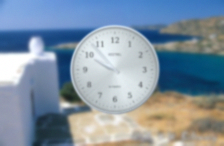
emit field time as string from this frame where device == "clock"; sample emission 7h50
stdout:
9h53
